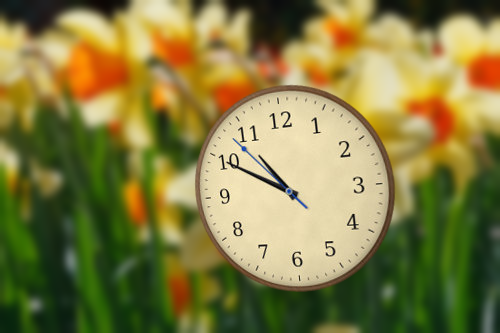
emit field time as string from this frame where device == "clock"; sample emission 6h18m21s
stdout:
10h49m53s
